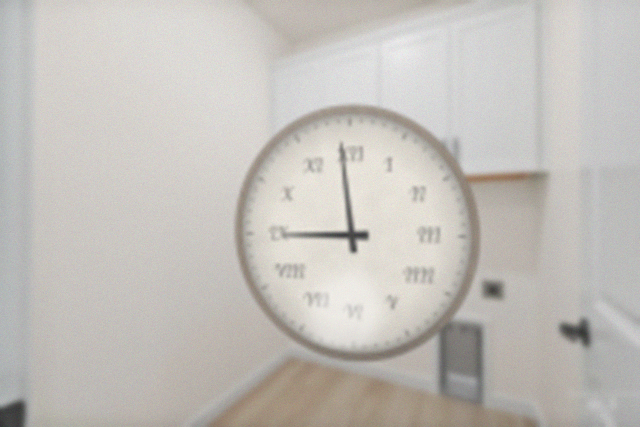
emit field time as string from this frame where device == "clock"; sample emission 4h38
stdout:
8h59
